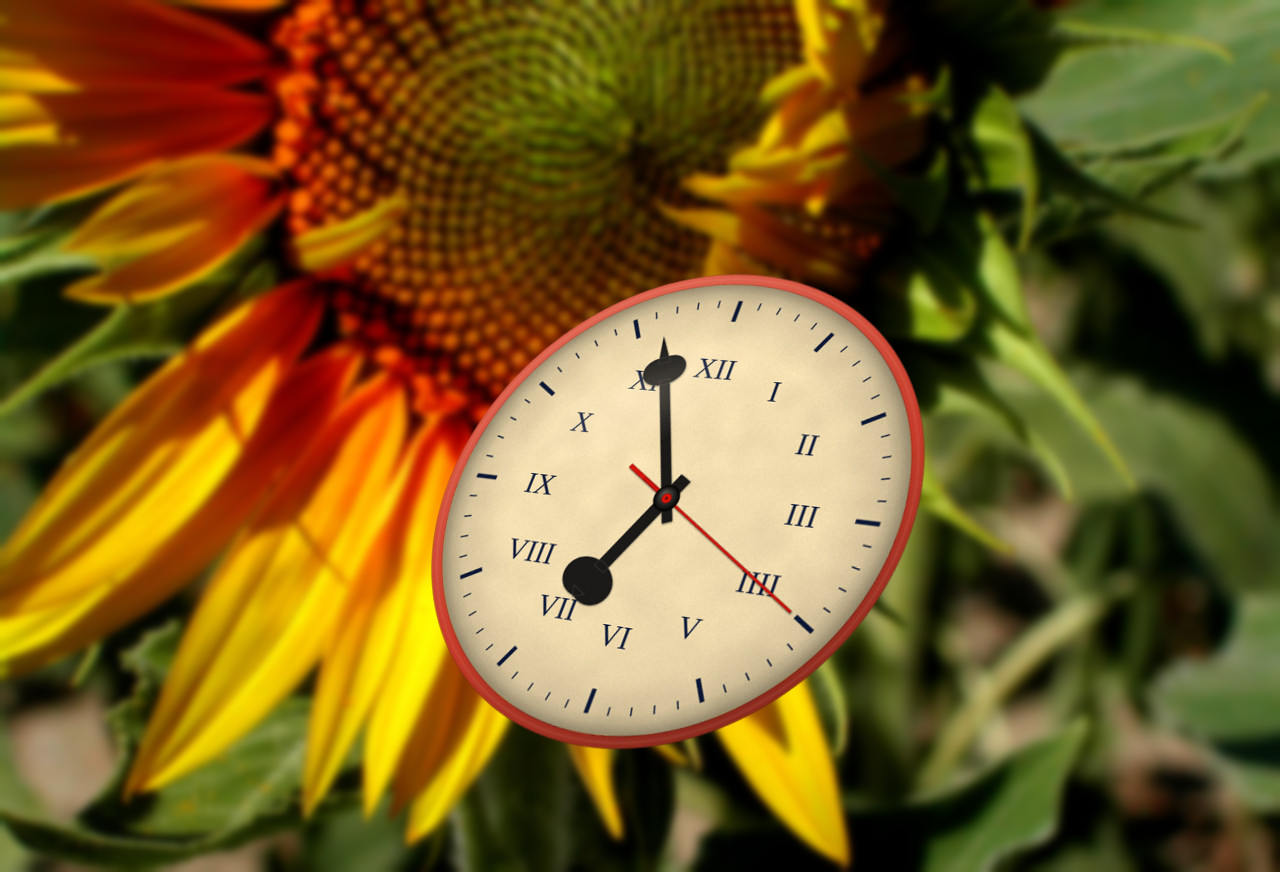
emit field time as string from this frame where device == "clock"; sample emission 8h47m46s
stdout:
6h56m20s
